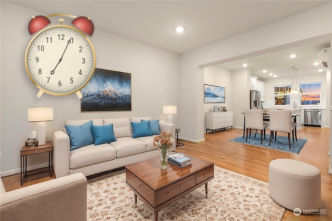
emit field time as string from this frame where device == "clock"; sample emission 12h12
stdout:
7h04
